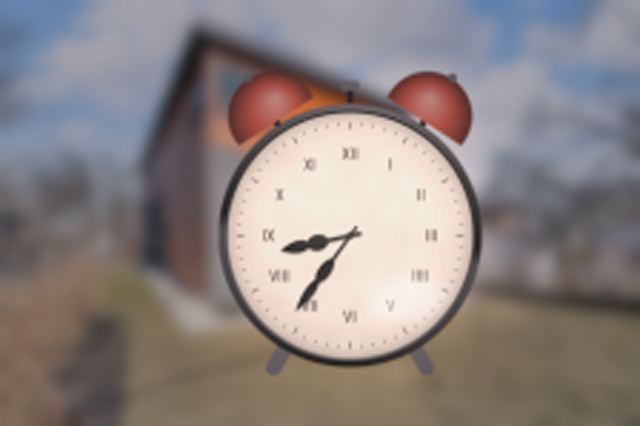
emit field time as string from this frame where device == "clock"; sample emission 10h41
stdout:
8h36
